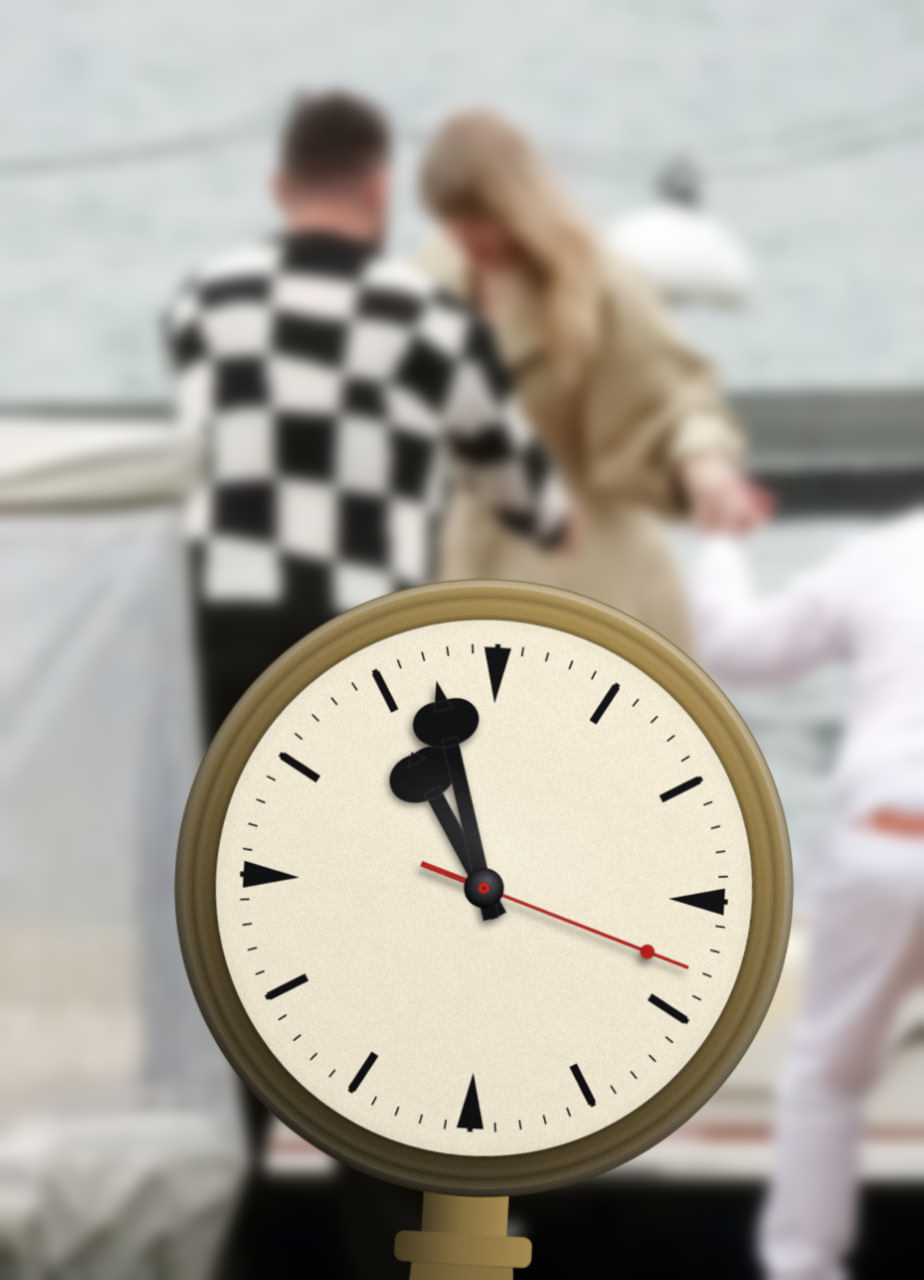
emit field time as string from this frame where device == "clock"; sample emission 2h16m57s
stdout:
10h57m18s
